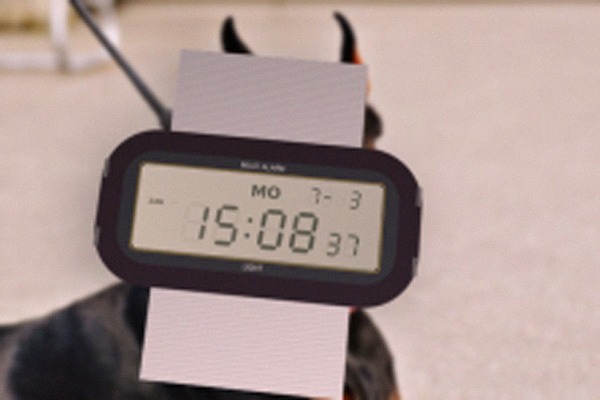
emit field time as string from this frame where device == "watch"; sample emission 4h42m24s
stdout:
15h08m37s
